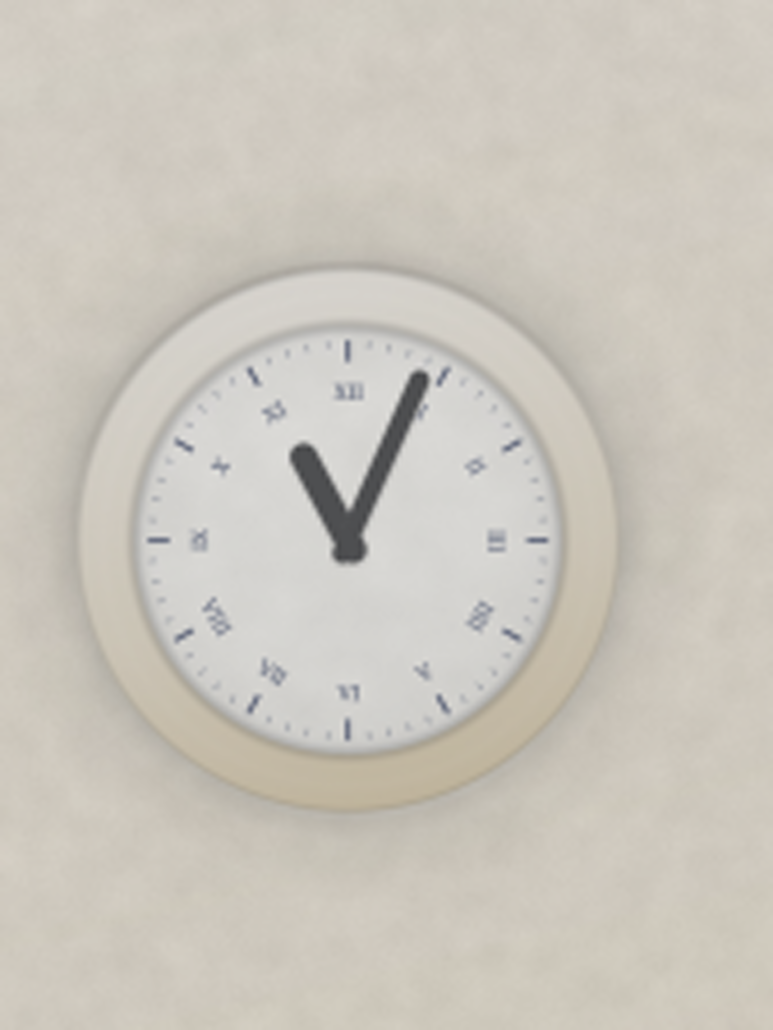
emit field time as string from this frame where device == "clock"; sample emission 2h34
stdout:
11h04
